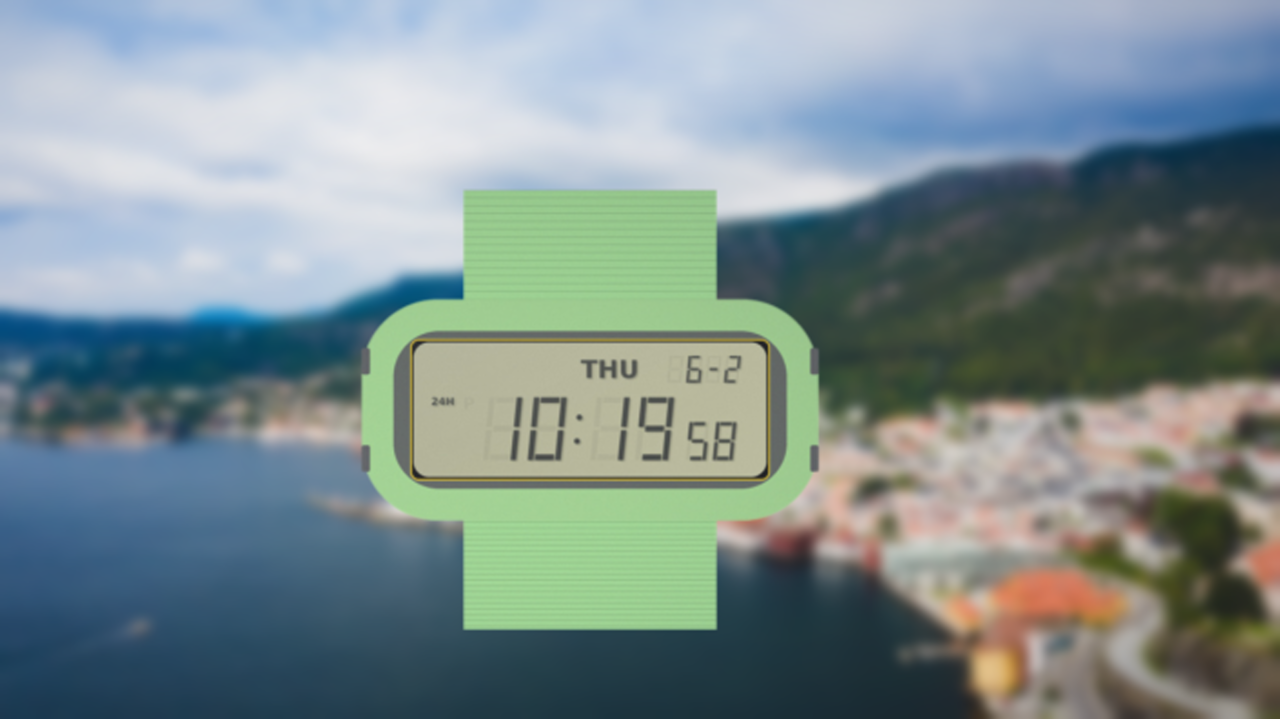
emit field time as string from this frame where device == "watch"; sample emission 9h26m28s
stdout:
10h19m58s
